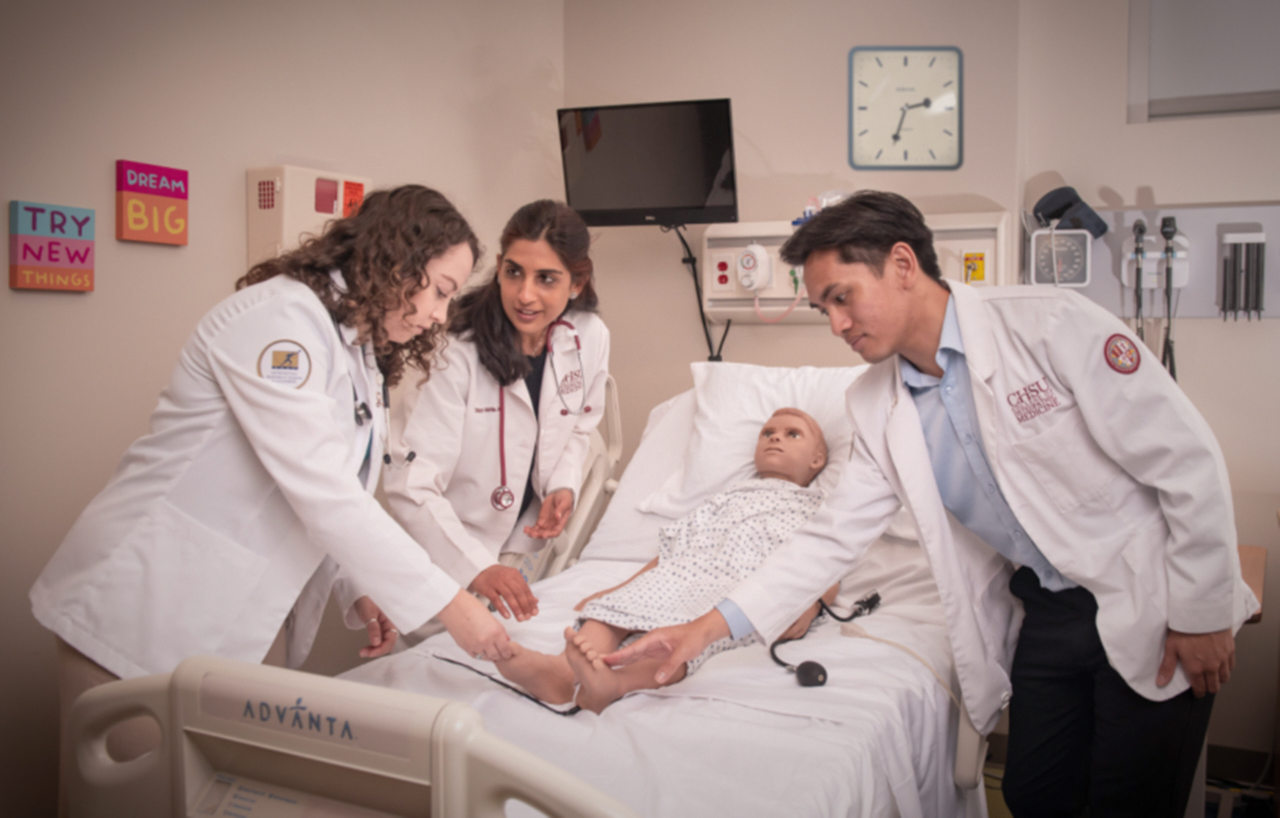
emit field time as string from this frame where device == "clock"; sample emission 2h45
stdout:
2h33
